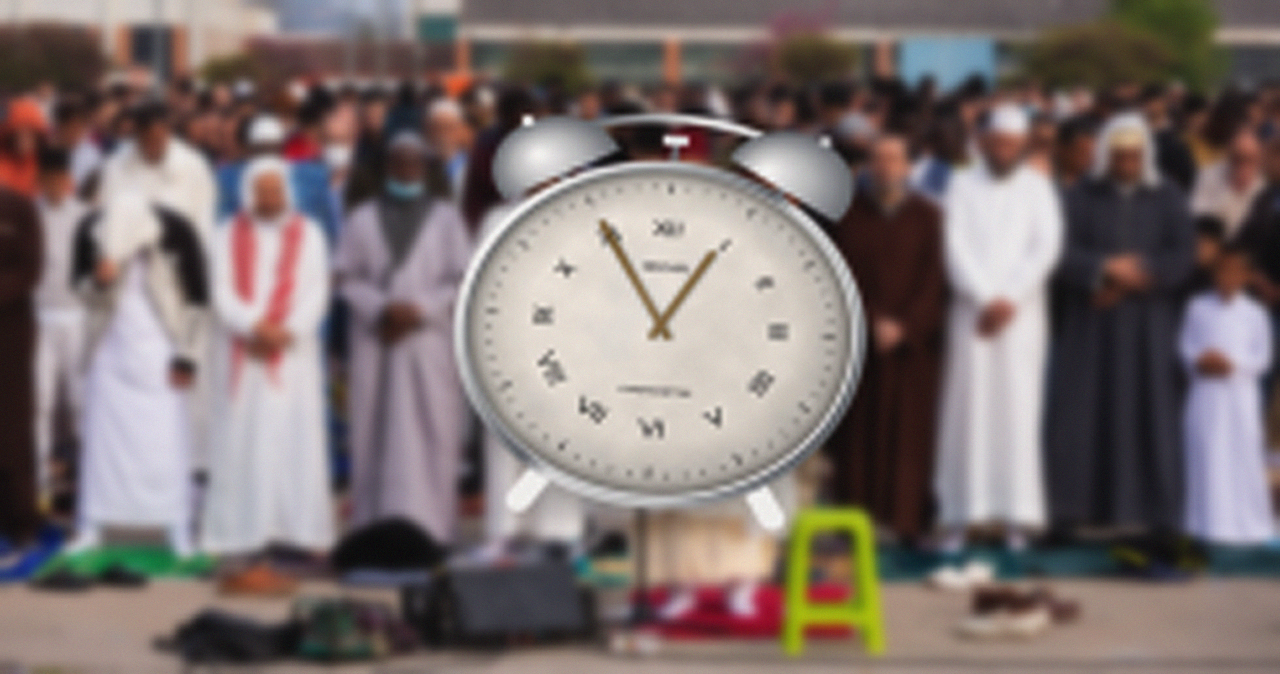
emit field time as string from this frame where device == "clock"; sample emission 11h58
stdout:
12h55
